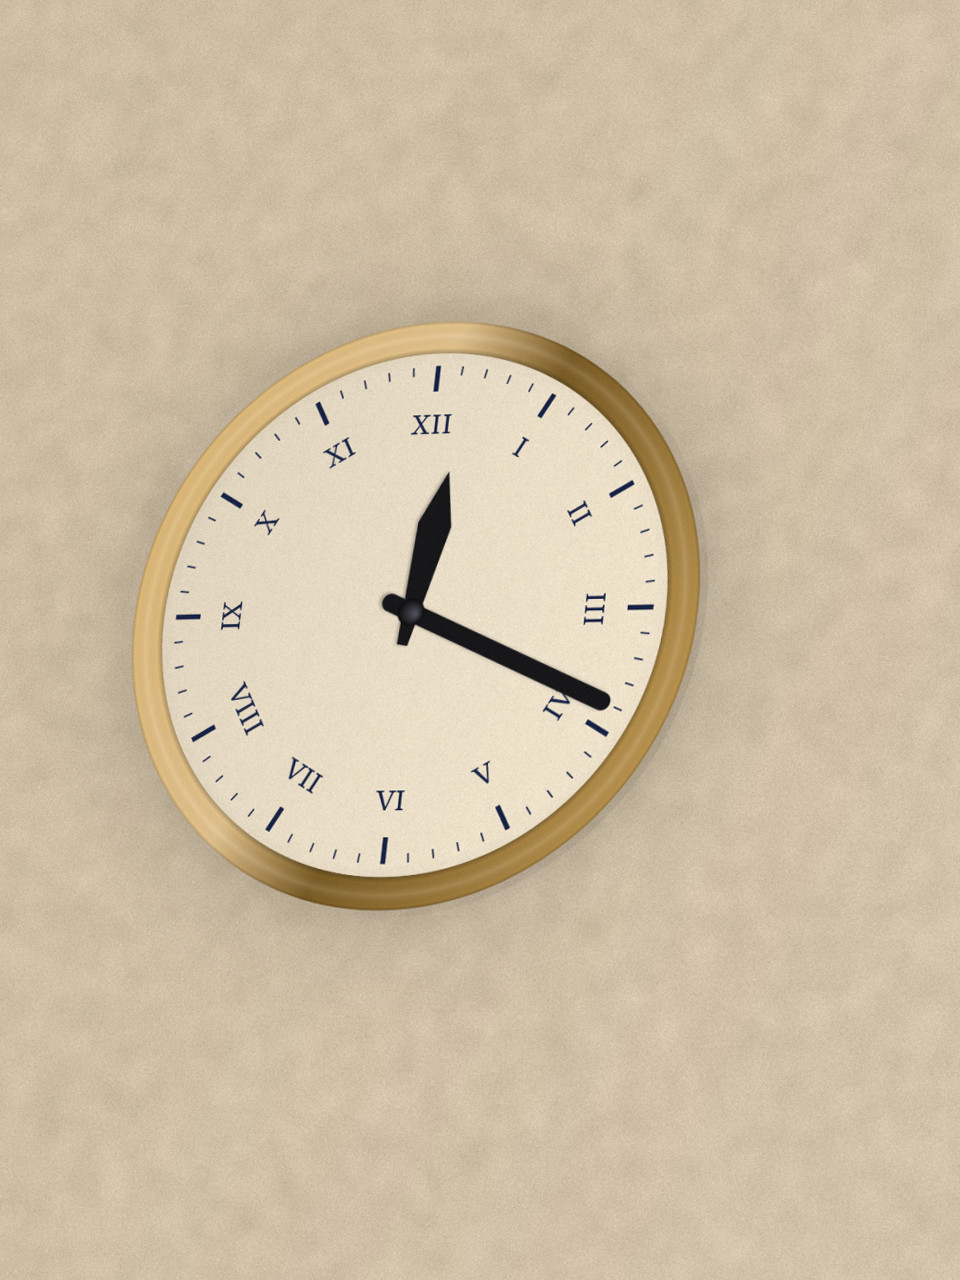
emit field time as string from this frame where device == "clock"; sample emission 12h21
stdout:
12h19
